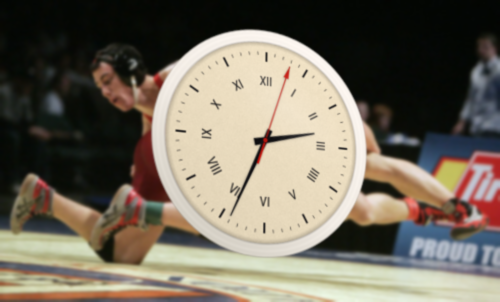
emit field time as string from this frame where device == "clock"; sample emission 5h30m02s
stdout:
2h34m03s
